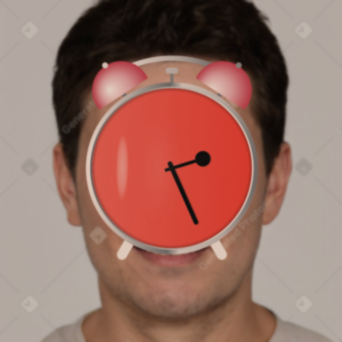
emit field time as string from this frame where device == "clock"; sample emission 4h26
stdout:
2h26
